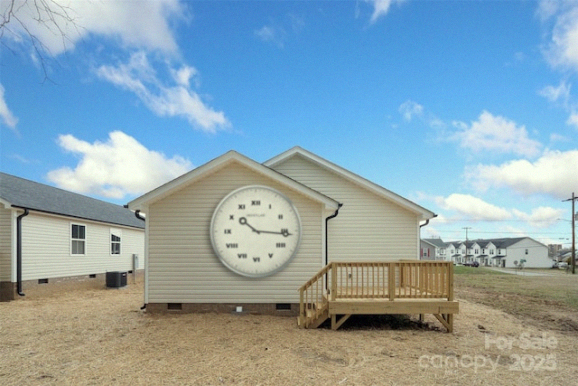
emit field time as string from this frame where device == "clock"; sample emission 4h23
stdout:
10h16
